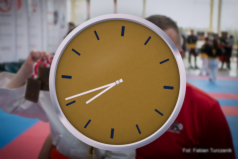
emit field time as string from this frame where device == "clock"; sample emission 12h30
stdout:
7h41
